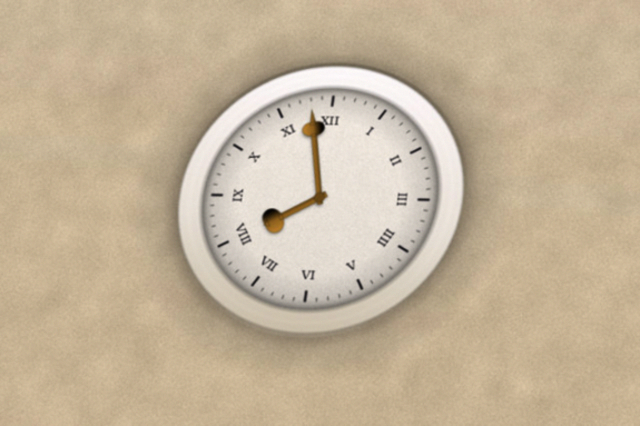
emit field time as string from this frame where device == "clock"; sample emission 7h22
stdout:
7h58
